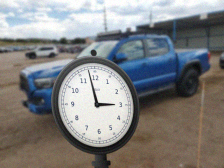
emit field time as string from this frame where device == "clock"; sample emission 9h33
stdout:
2h58
